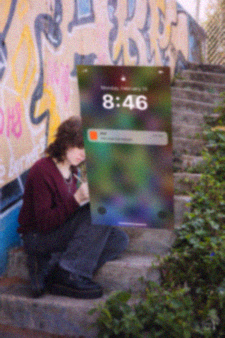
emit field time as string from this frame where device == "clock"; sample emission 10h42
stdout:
8h46
